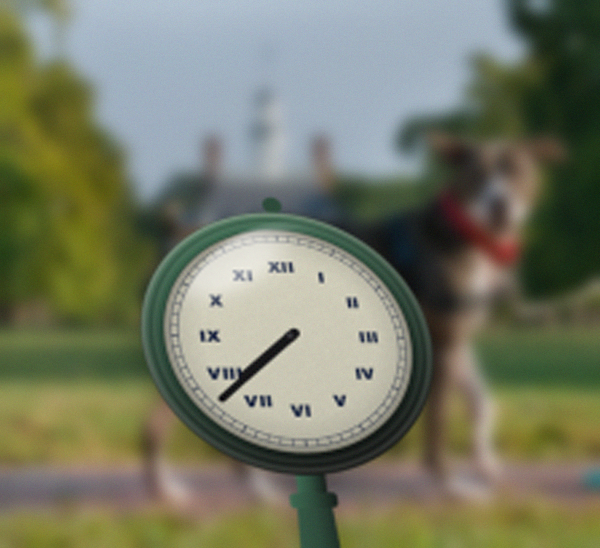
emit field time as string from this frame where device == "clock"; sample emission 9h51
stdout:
7h38
